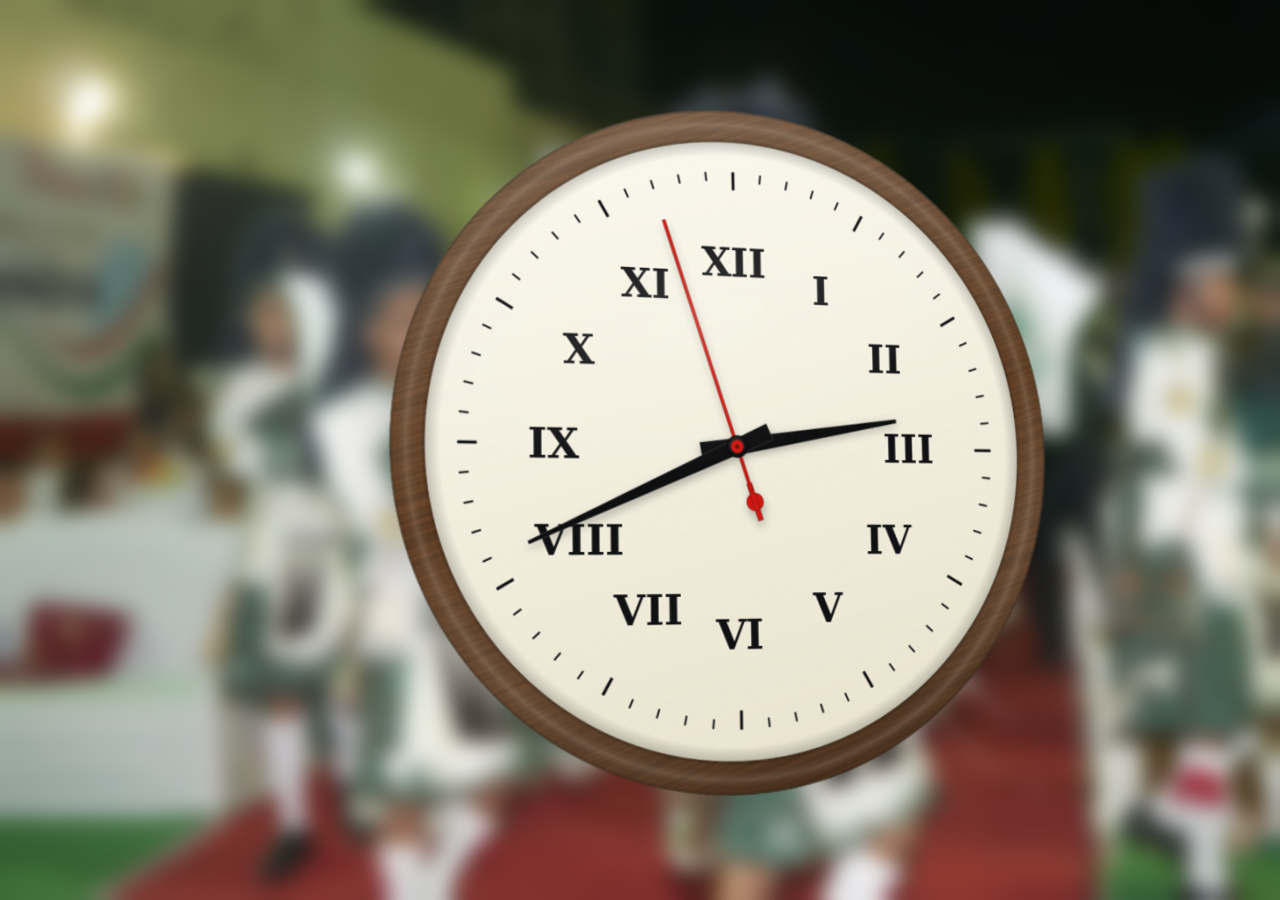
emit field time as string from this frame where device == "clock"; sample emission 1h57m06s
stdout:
2h40m57s
